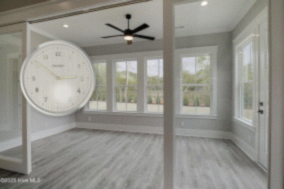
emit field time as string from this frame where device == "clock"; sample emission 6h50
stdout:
2h51
